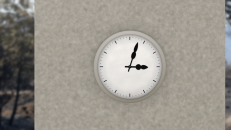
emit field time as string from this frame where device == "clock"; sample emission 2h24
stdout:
3h03
